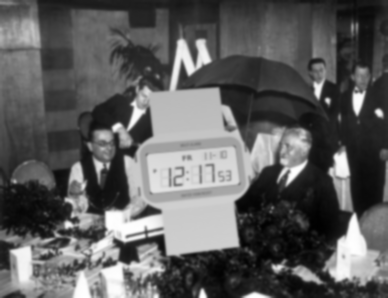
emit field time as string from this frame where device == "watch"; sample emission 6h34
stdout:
12h17
